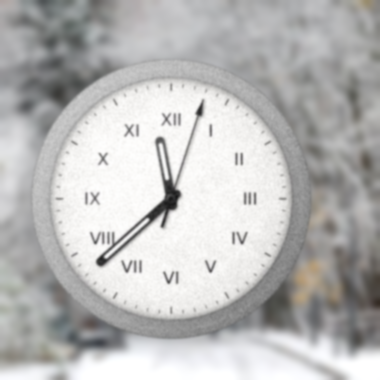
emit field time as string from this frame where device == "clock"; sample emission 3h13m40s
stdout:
11h38m03s
